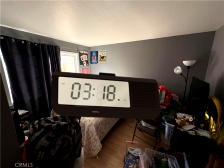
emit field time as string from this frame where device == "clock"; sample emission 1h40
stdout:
3h18
